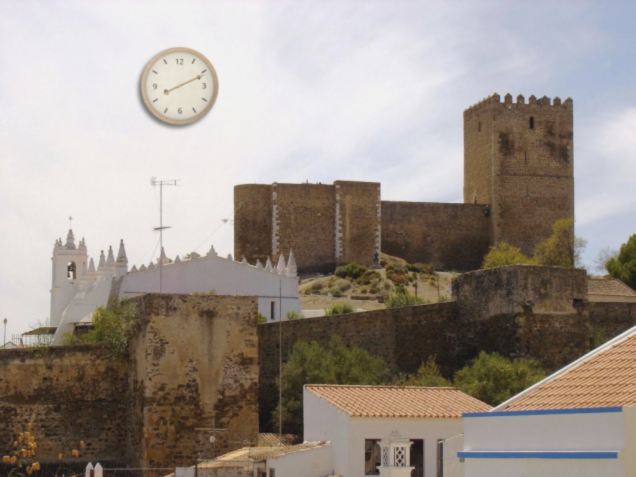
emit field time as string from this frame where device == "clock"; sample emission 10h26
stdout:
8h11
